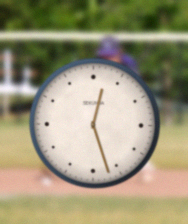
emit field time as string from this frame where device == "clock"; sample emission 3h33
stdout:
12h27
